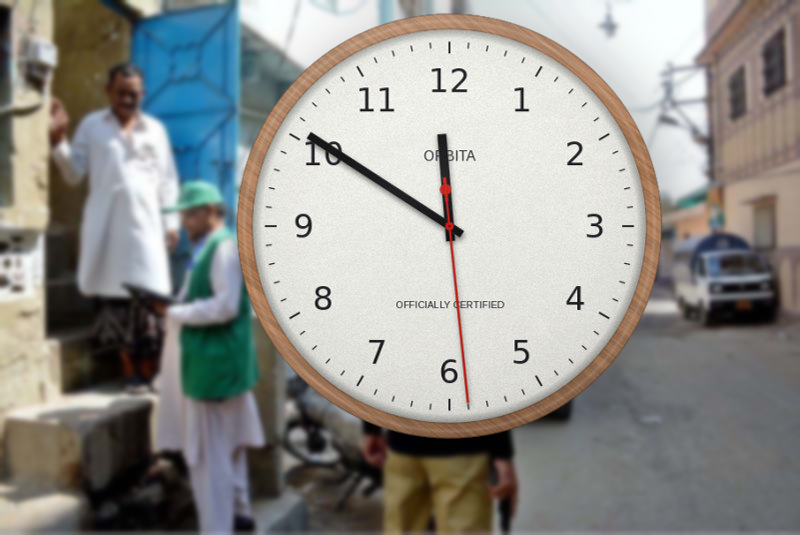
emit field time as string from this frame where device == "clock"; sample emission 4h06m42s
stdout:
11h50m29s
